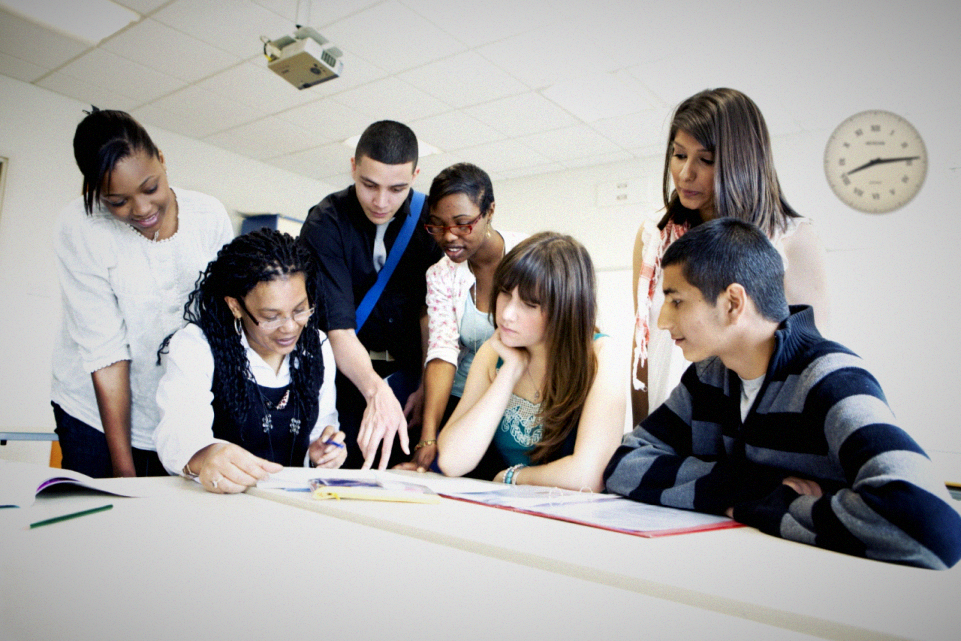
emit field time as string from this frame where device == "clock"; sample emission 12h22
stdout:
8h14
